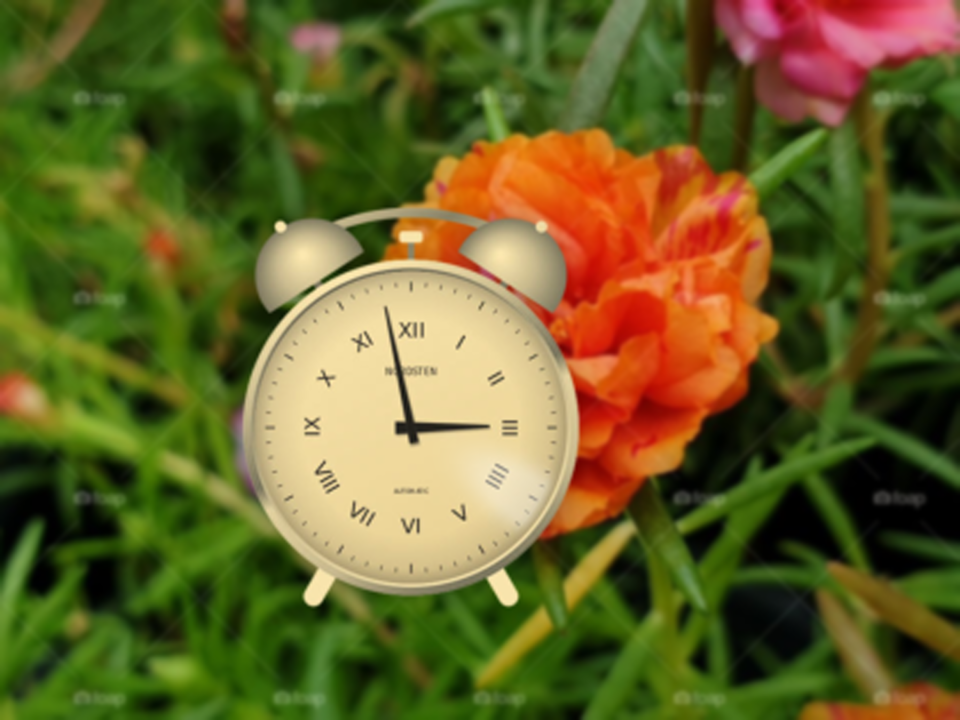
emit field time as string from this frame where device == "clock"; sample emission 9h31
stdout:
2h58
